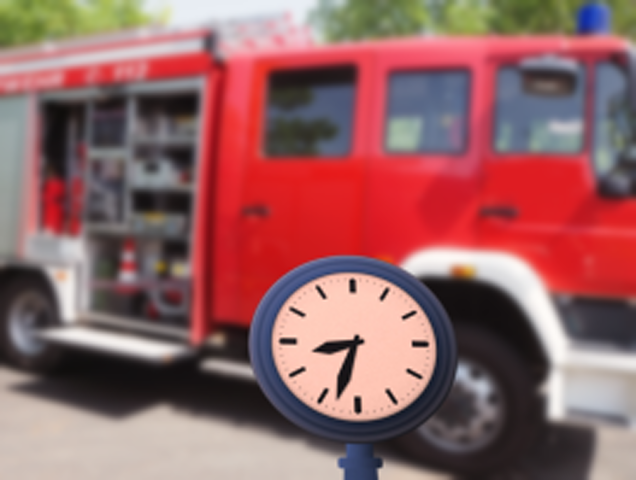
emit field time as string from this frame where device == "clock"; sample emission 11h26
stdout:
8h33
